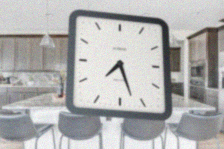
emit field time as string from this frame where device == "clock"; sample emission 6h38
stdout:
7h27
